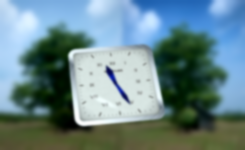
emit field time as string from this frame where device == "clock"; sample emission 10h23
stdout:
11h26
